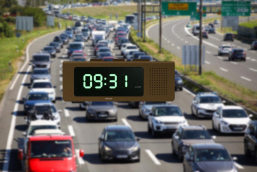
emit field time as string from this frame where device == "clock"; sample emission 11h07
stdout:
9h31
